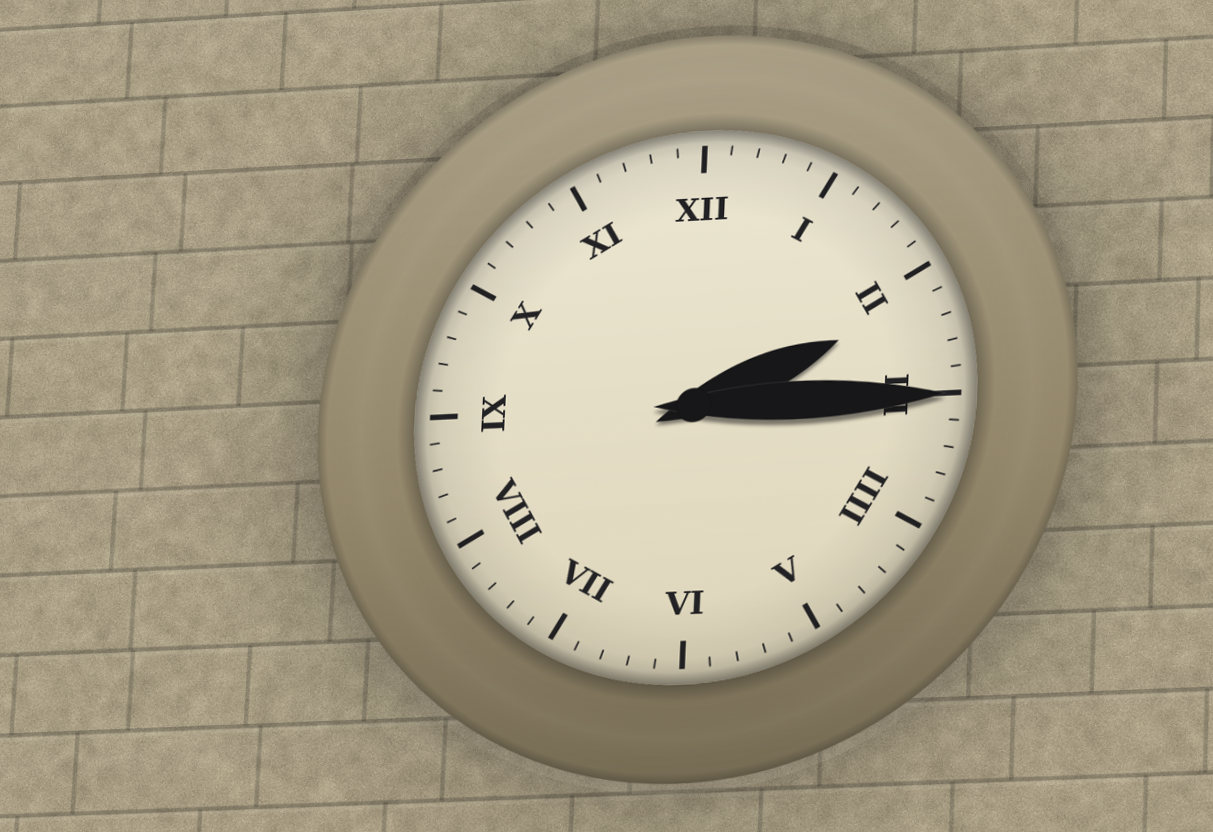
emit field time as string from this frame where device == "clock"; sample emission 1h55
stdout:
2h15
